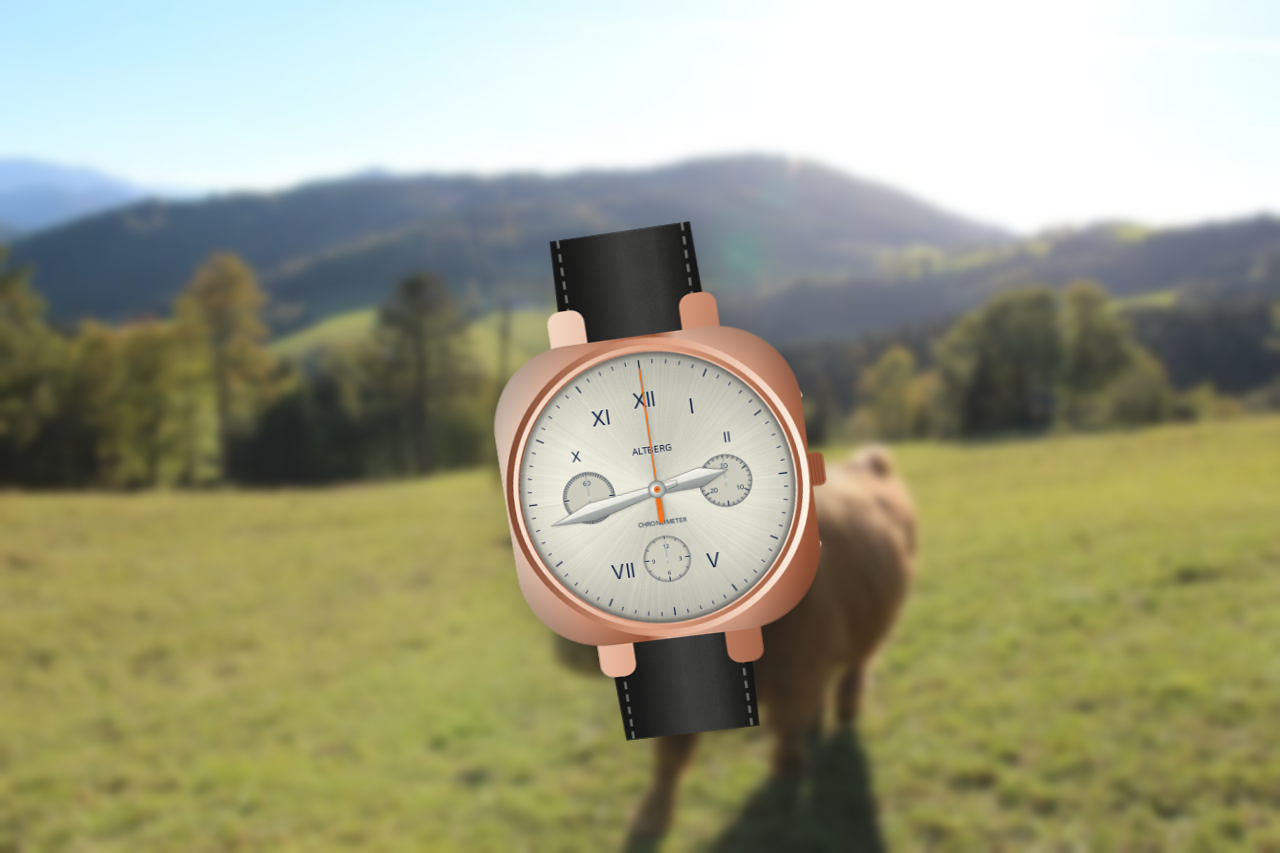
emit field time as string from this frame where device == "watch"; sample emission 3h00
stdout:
2h43
